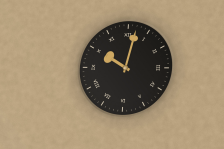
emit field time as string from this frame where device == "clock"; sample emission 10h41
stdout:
10h02
